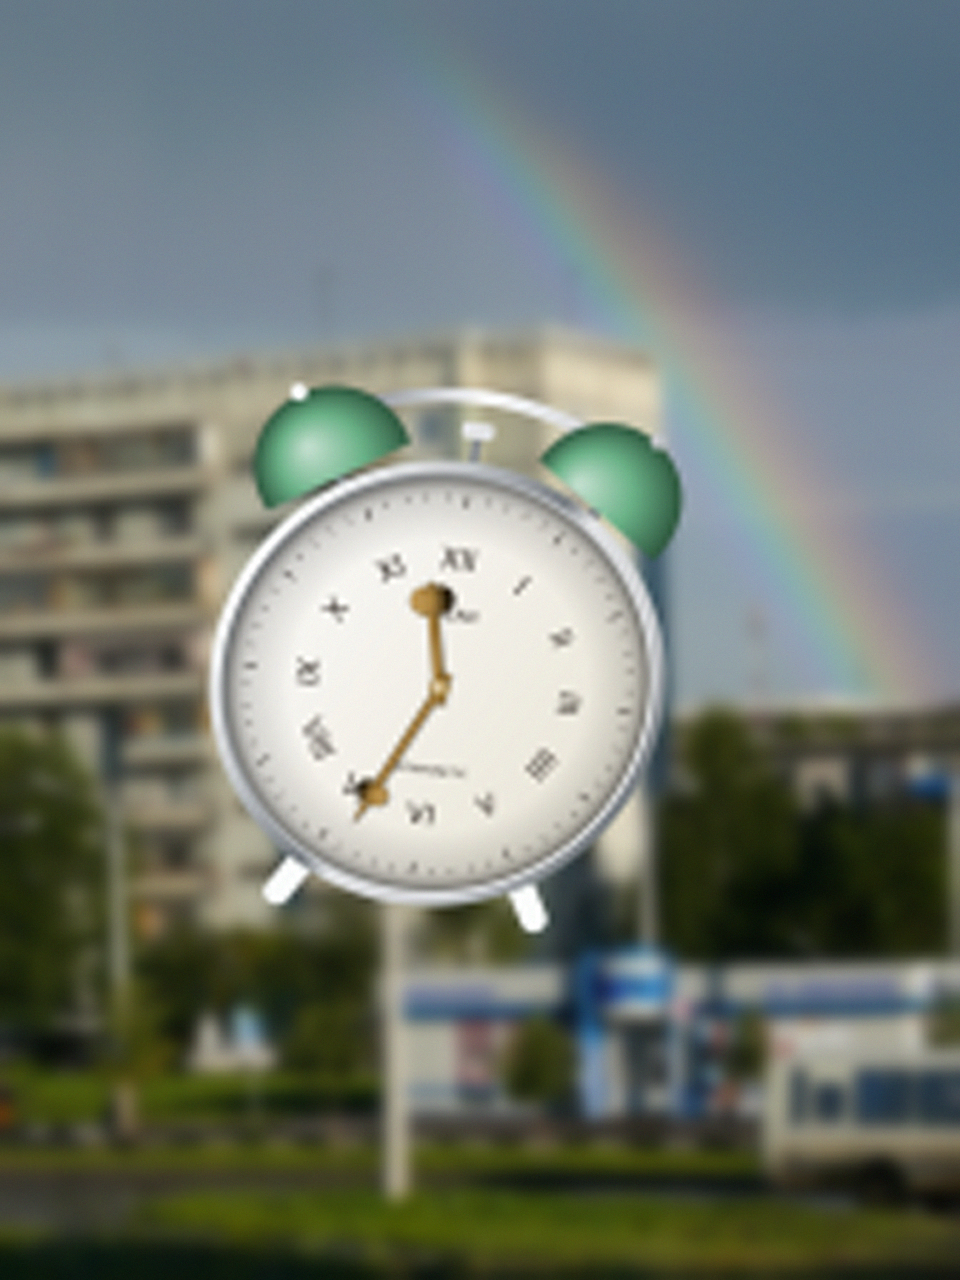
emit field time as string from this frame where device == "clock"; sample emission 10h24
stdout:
11h34
